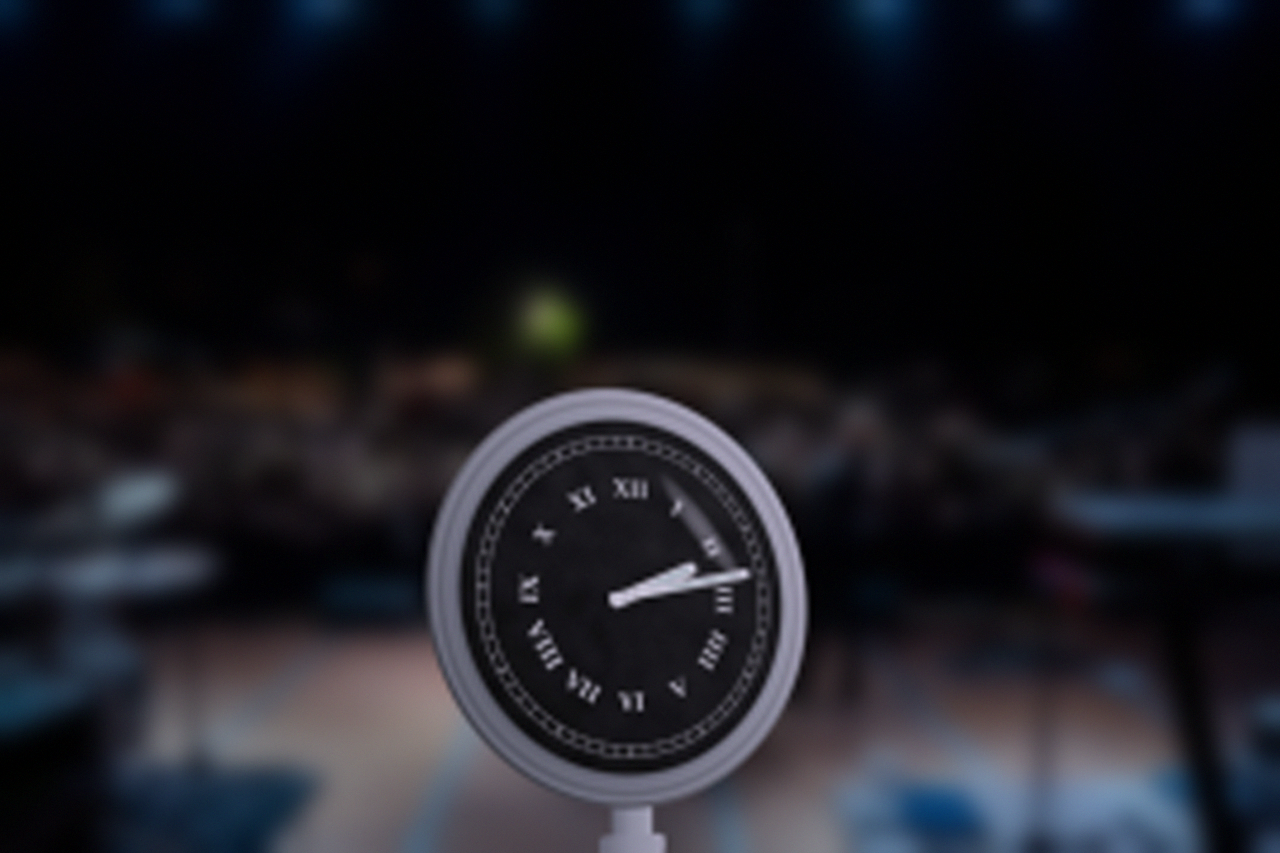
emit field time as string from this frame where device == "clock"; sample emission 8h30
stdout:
2h13
